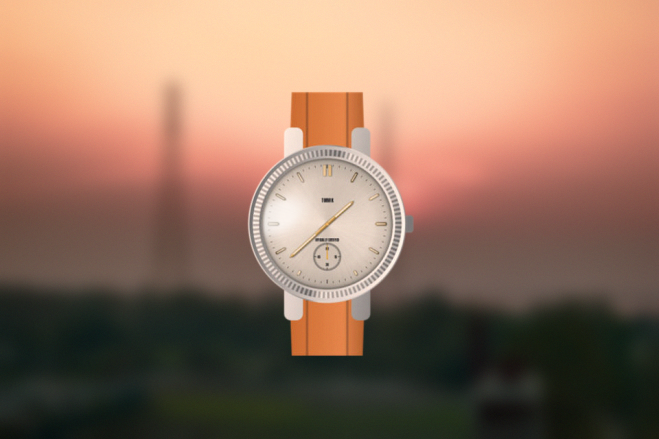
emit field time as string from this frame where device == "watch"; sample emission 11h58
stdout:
1h38
